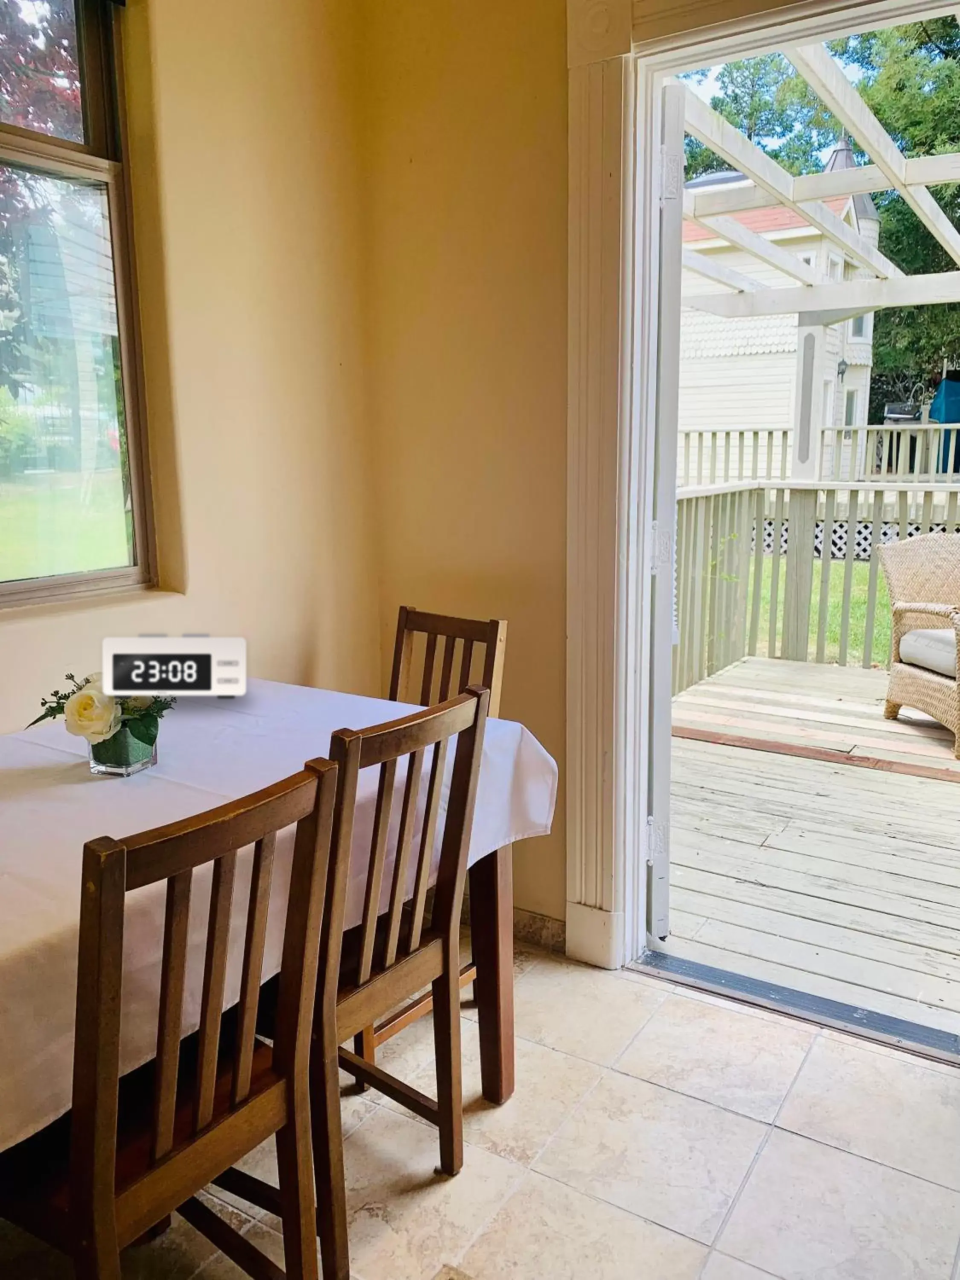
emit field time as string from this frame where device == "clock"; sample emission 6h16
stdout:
23h08
